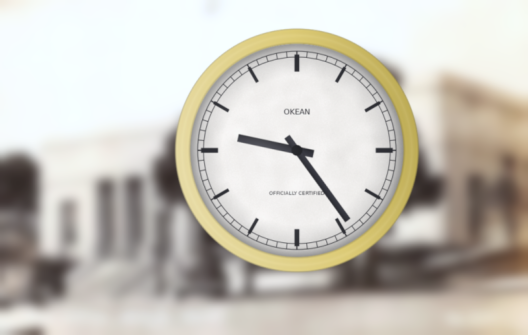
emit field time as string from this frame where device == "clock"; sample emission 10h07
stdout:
9h24
